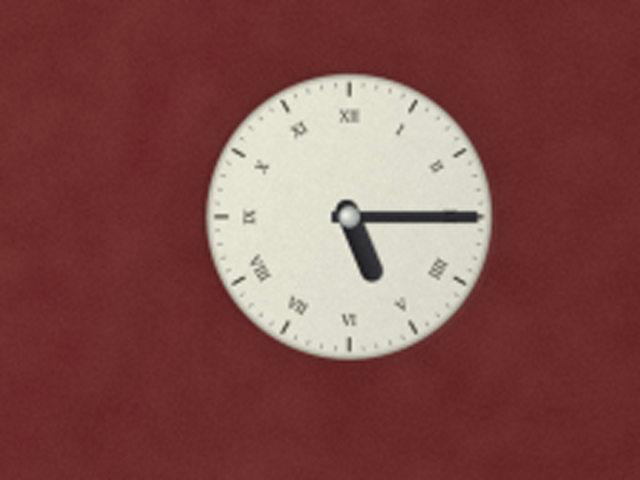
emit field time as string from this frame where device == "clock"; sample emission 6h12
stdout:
5h15
